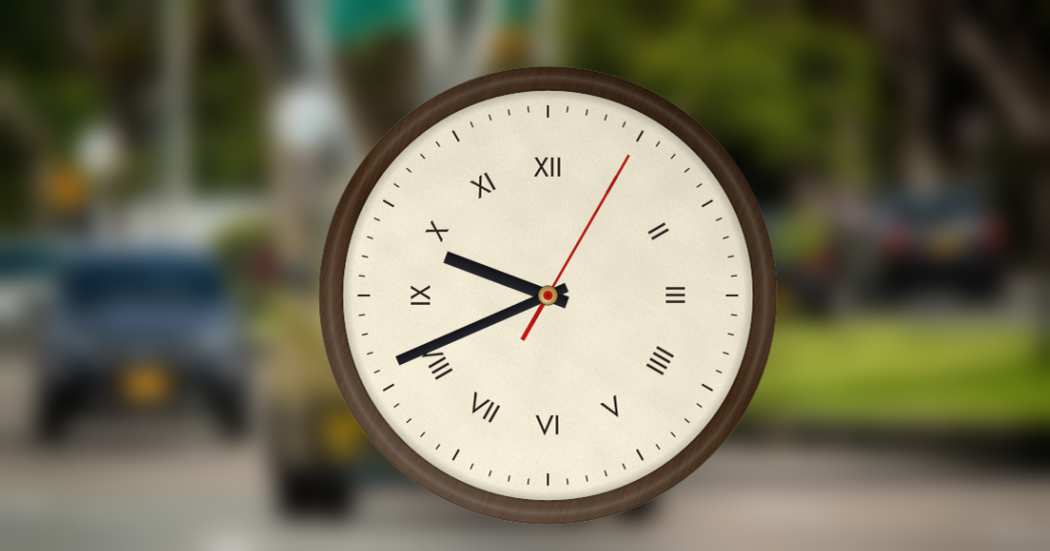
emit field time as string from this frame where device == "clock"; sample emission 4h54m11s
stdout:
9h41m05s
